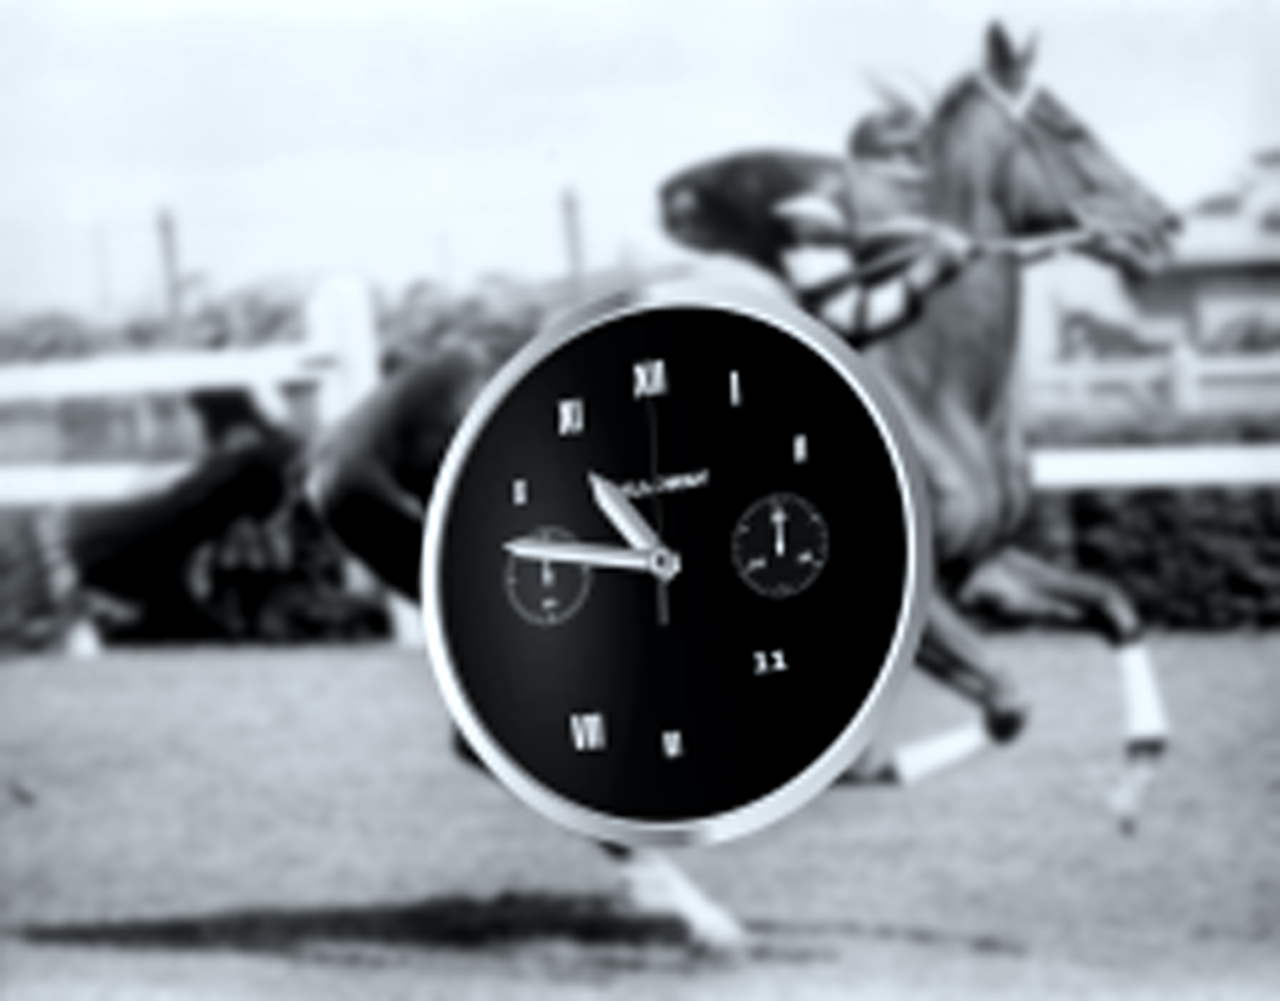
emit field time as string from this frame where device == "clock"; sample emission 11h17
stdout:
10h47
